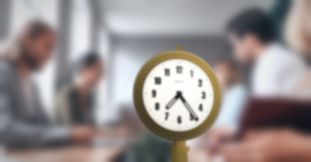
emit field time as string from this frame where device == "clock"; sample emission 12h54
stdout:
7h24
